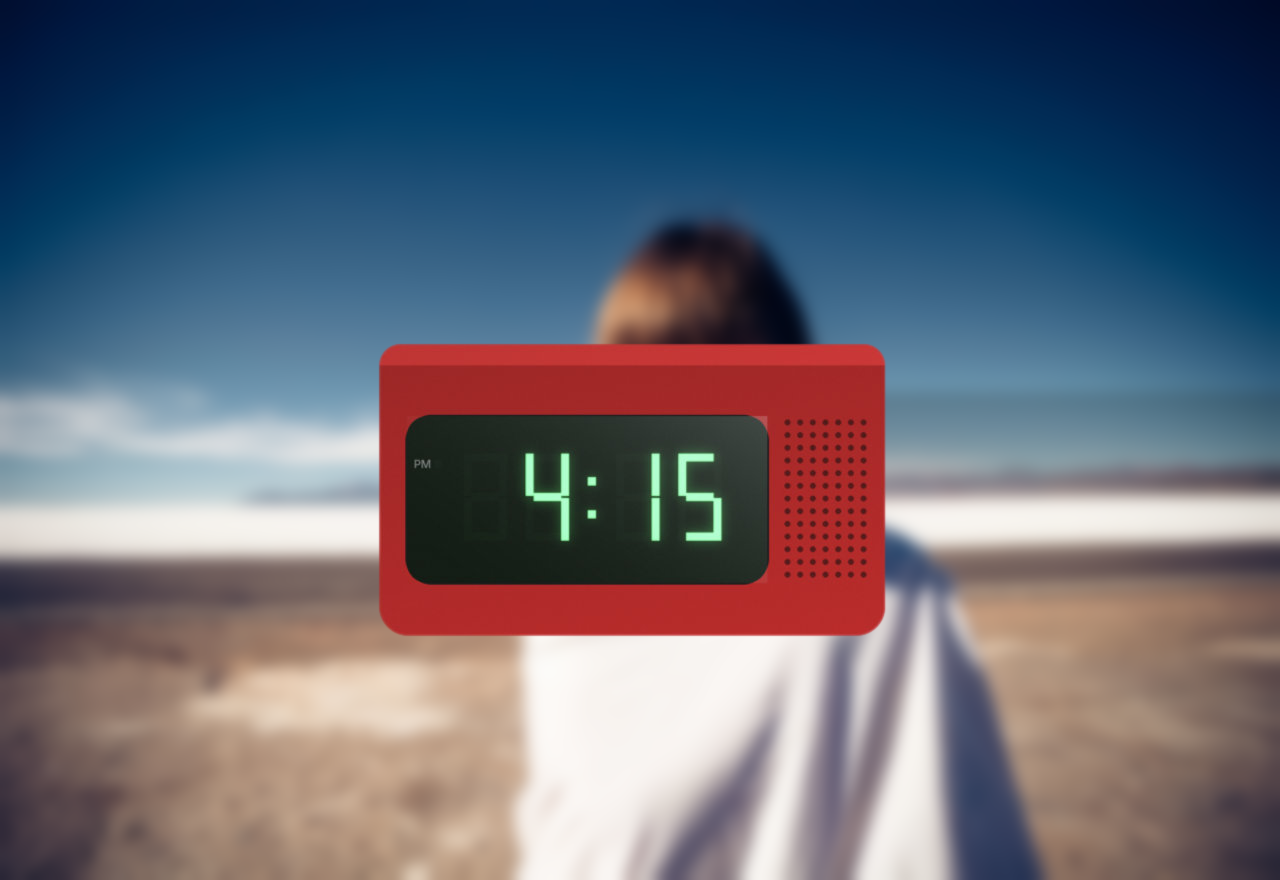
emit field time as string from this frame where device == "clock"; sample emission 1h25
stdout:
4h15
